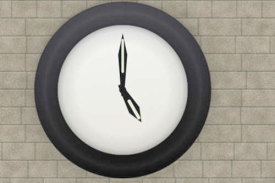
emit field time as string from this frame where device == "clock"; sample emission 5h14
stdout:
5h00
